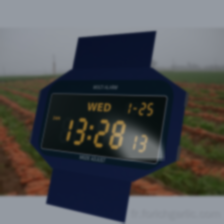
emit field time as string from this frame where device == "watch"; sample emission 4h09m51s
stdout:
13h28m13s
